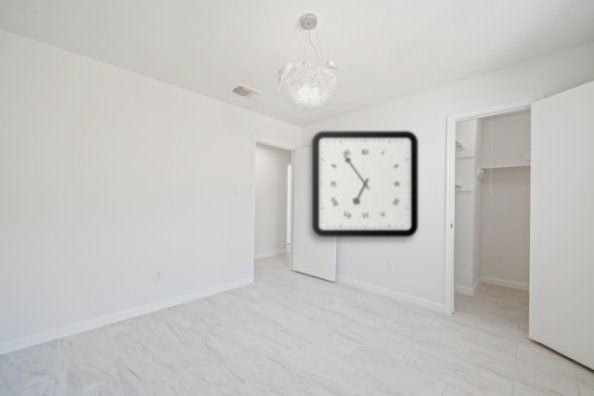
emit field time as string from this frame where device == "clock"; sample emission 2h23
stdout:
6h54
